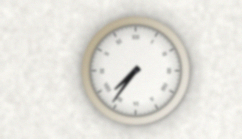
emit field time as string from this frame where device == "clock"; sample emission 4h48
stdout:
7h36
